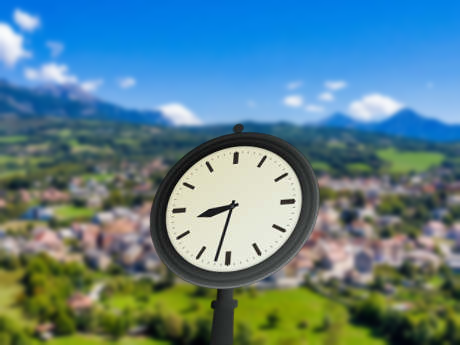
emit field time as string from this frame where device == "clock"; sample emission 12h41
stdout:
8h32
